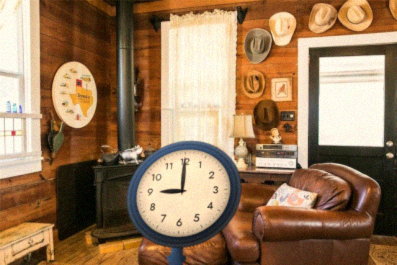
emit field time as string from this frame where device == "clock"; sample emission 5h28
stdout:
9h00
